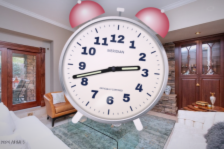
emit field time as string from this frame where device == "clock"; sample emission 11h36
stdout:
2h42
